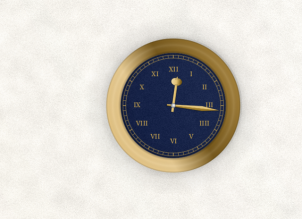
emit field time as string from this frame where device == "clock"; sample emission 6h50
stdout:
12h16
